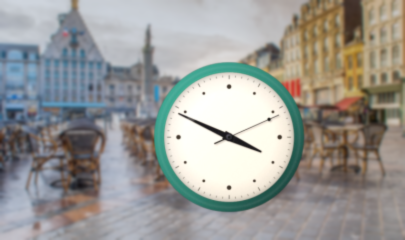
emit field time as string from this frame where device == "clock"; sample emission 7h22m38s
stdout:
3h49m11s
